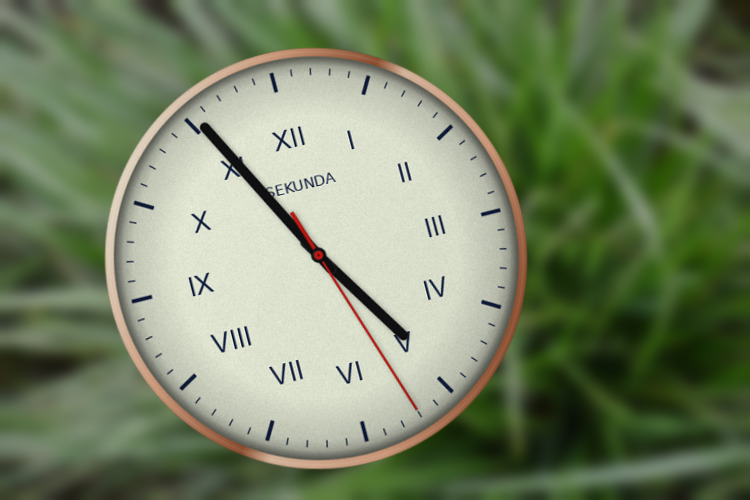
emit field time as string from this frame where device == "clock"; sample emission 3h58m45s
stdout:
4h55m27s
